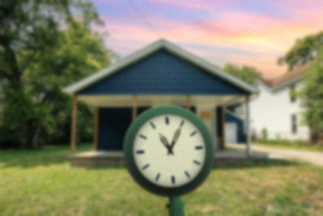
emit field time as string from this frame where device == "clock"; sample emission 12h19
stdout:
11h05
